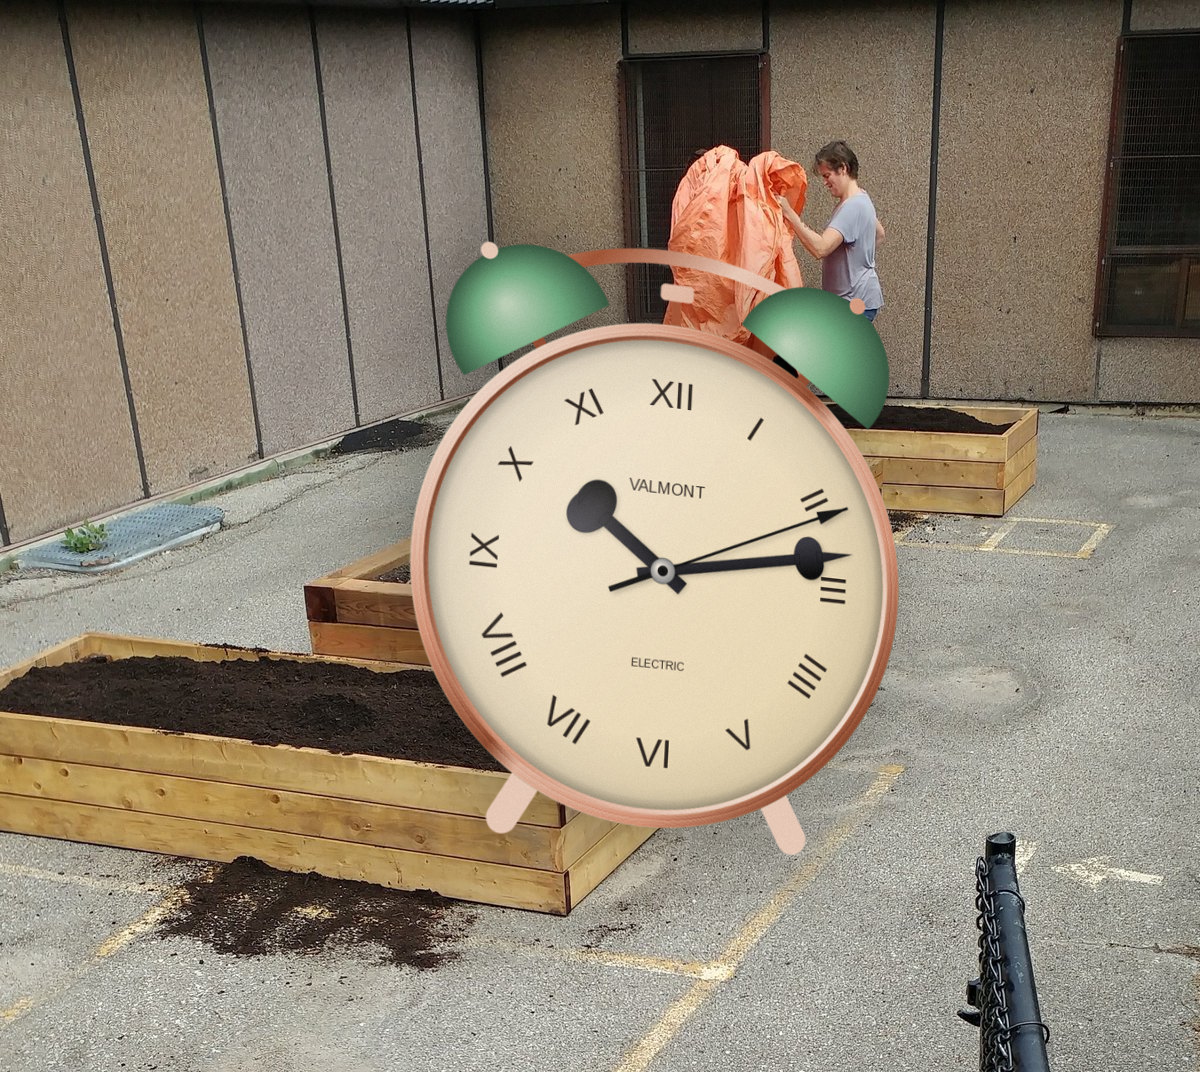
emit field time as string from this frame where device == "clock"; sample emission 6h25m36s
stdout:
10h13m11s
